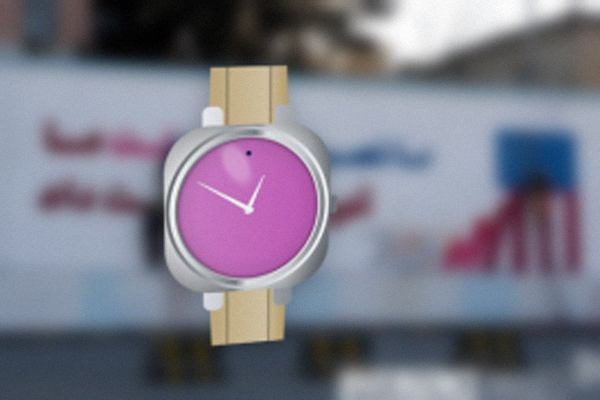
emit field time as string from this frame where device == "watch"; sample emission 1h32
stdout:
12h50
